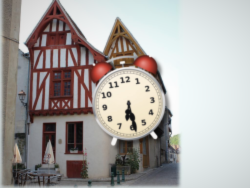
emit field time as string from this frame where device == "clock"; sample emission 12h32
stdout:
6h29
